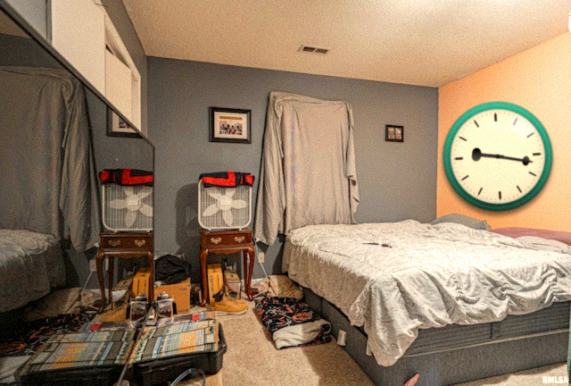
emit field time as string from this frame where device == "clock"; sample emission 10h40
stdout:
9h17
